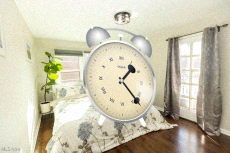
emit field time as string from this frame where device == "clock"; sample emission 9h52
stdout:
1h23
